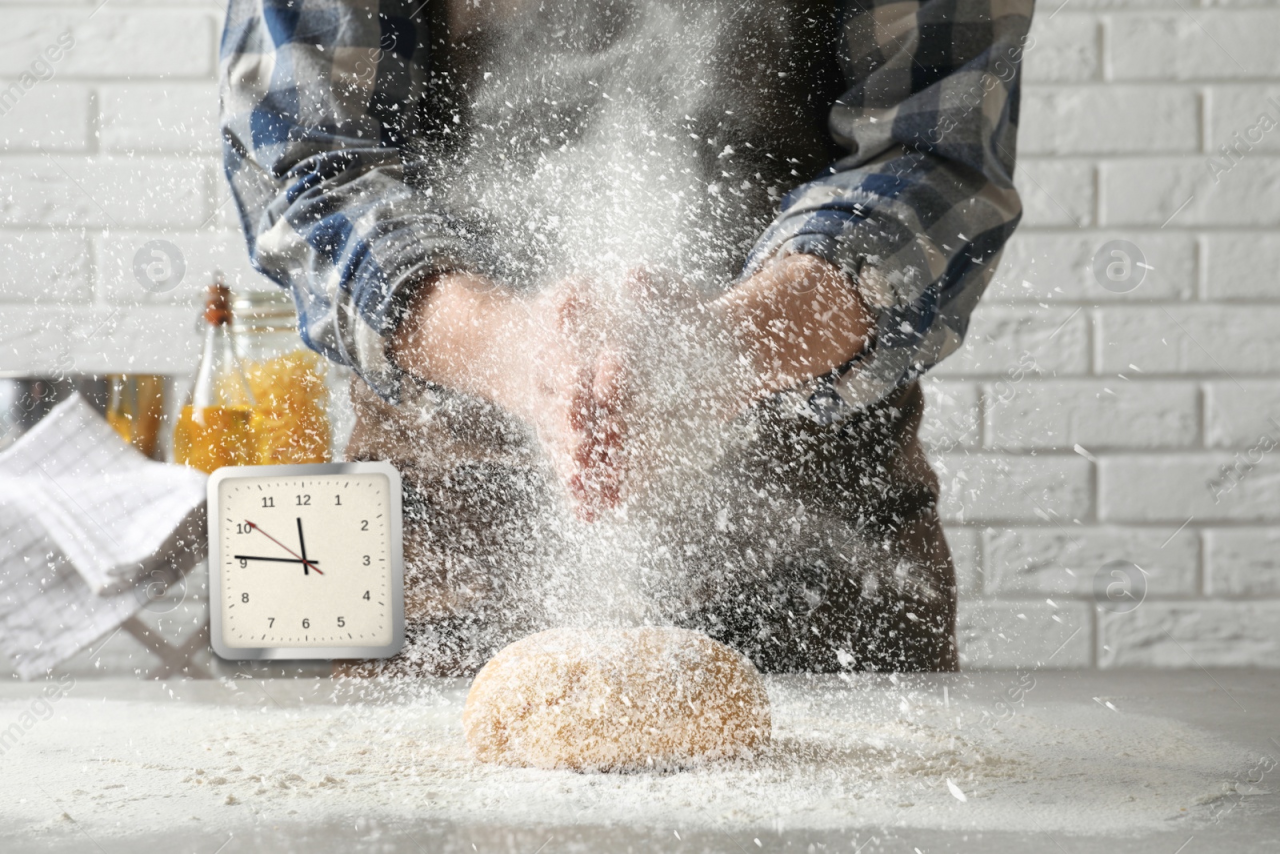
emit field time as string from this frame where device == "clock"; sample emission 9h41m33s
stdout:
11h45m51s
